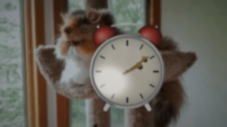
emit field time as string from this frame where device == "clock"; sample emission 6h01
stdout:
2h09
